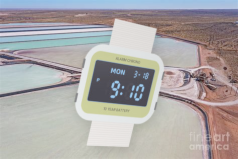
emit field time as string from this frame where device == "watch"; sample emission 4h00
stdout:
9h10
